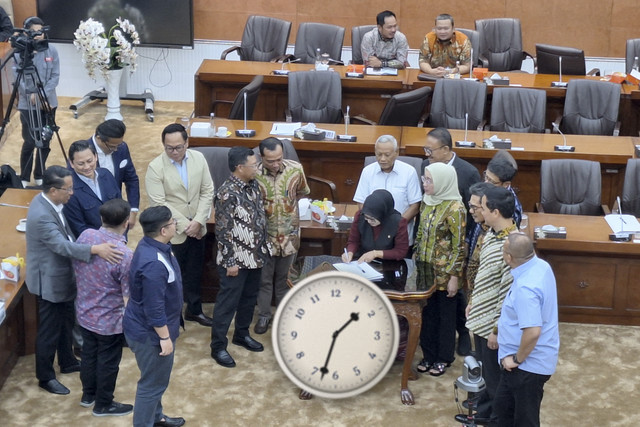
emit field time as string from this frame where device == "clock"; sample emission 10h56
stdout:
1h33
